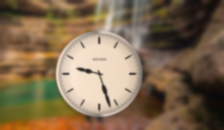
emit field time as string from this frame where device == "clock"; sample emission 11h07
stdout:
9h27
